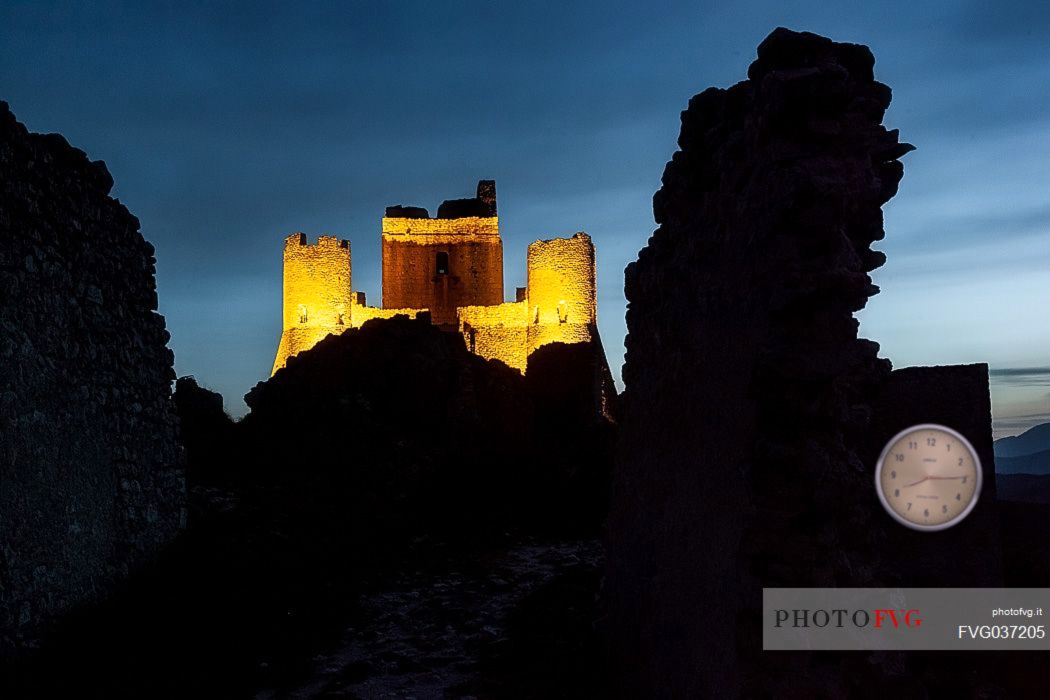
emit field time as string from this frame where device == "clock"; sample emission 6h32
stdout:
8h14
